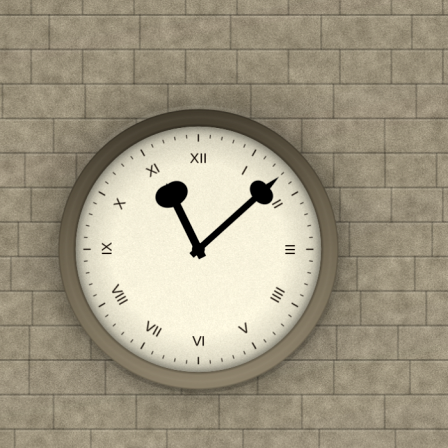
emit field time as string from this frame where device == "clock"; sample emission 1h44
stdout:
11h08
